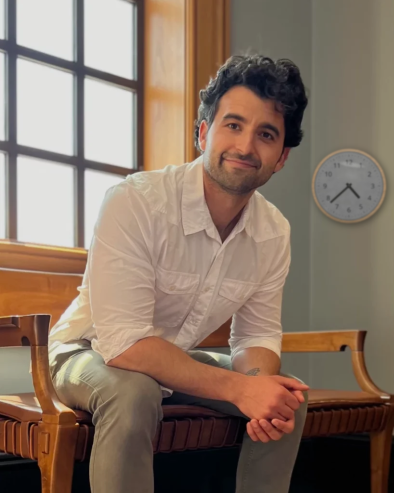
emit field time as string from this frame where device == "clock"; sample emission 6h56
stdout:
4h38
